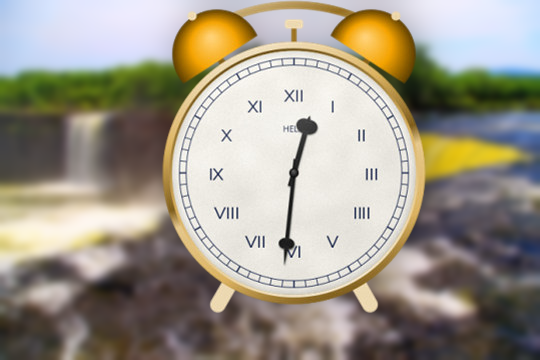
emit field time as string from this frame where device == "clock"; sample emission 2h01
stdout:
12h31
